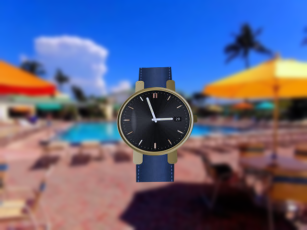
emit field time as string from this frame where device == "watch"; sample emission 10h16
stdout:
2h57
